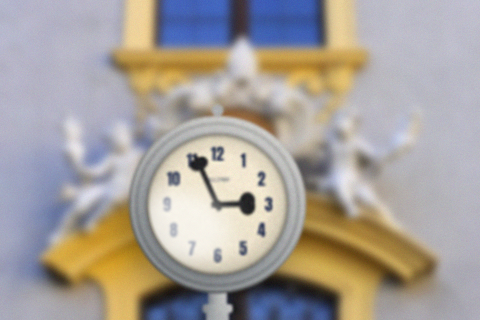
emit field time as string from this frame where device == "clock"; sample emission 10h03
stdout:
2h56
